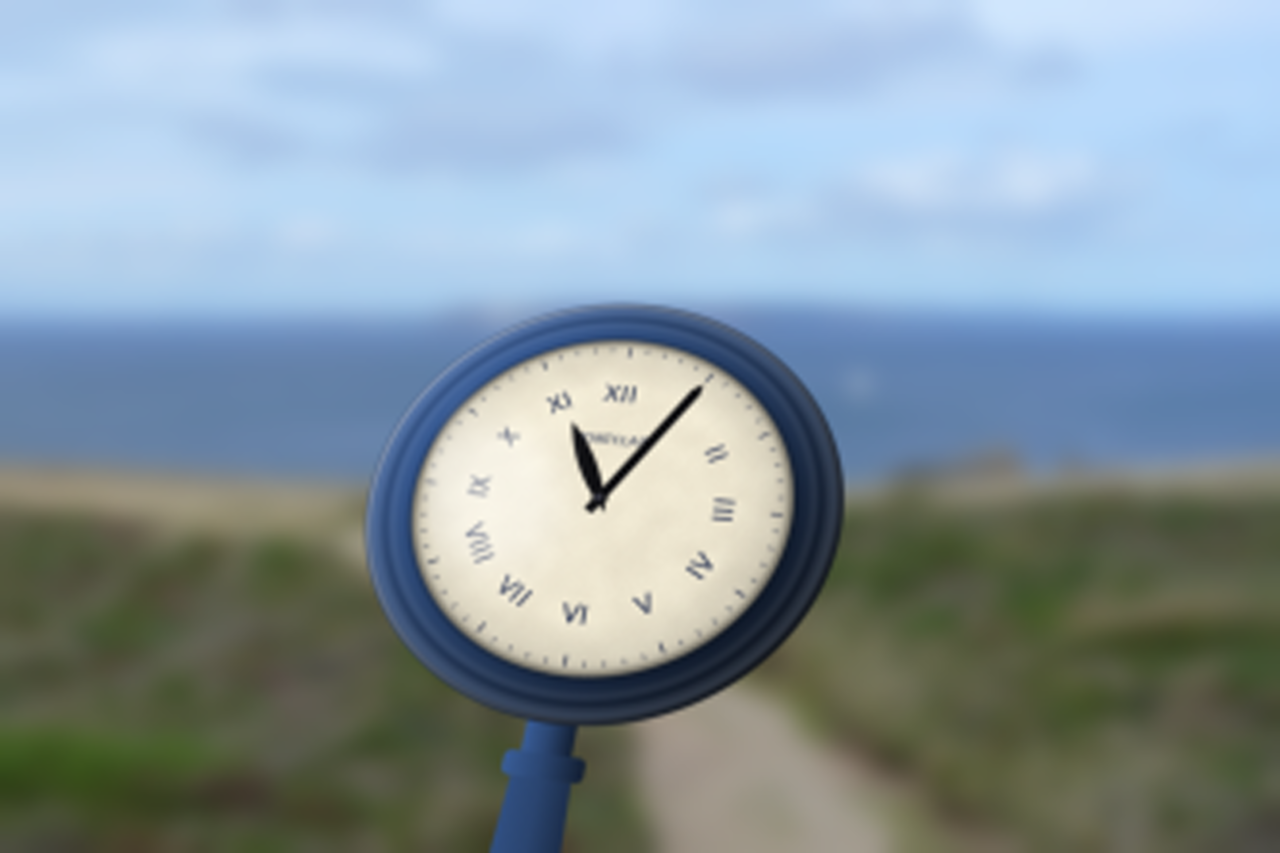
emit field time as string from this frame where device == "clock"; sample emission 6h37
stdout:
11h05
